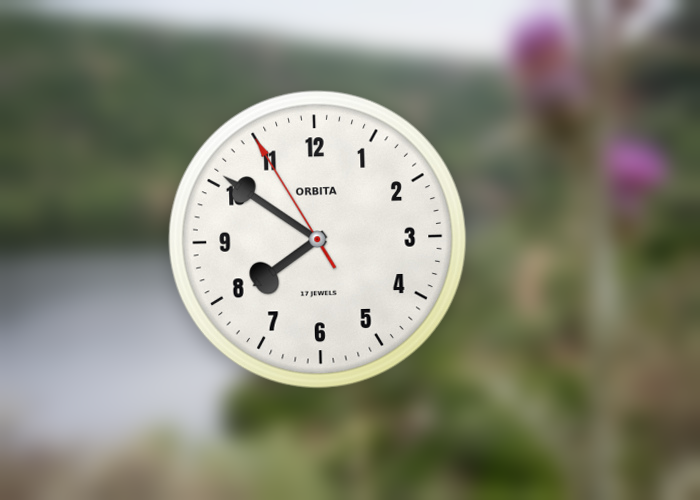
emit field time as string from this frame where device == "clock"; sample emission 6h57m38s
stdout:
7h50m55s
